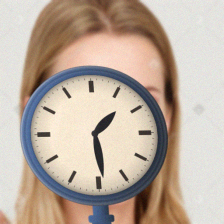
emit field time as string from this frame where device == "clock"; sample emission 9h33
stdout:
1h29
